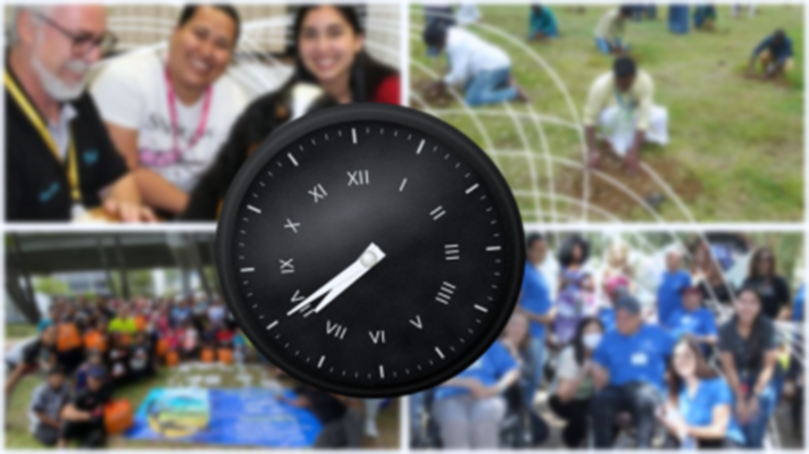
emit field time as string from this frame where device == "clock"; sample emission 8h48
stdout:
7h40
